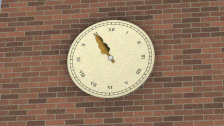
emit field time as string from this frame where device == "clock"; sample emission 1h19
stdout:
10h55
